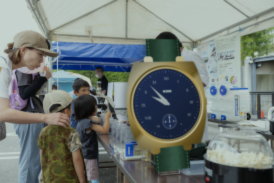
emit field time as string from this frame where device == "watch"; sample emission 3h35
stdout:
9h53
